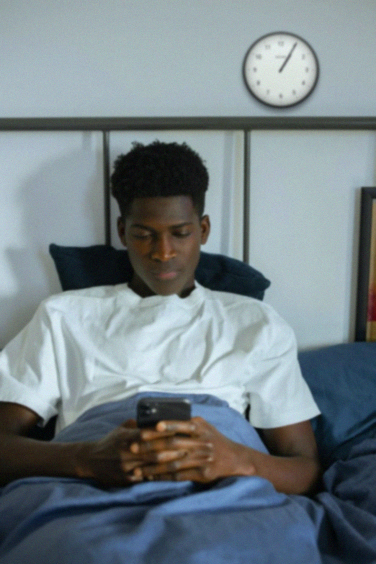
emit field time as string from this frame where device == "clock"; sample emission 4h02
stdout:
1h05
